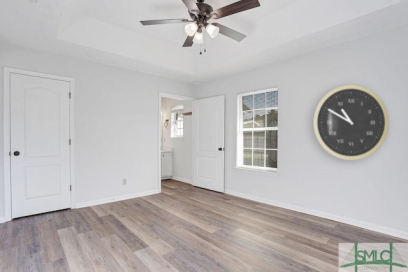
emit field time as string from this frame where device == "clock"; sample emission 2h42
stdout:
10h50
